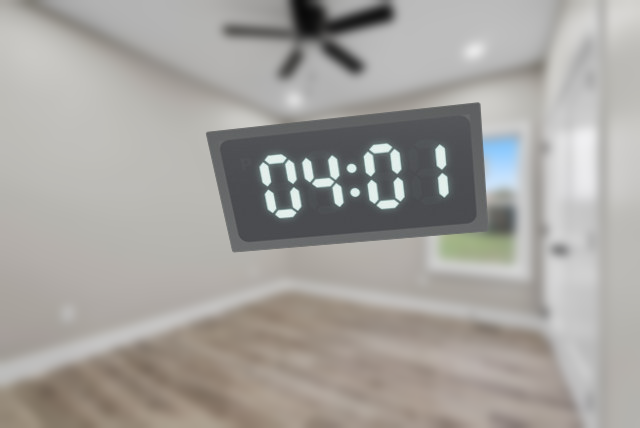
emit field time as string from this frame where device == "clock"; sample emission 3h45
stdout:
4h01
